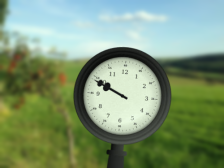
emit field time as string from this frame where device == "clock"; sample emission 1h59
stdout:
9h49
